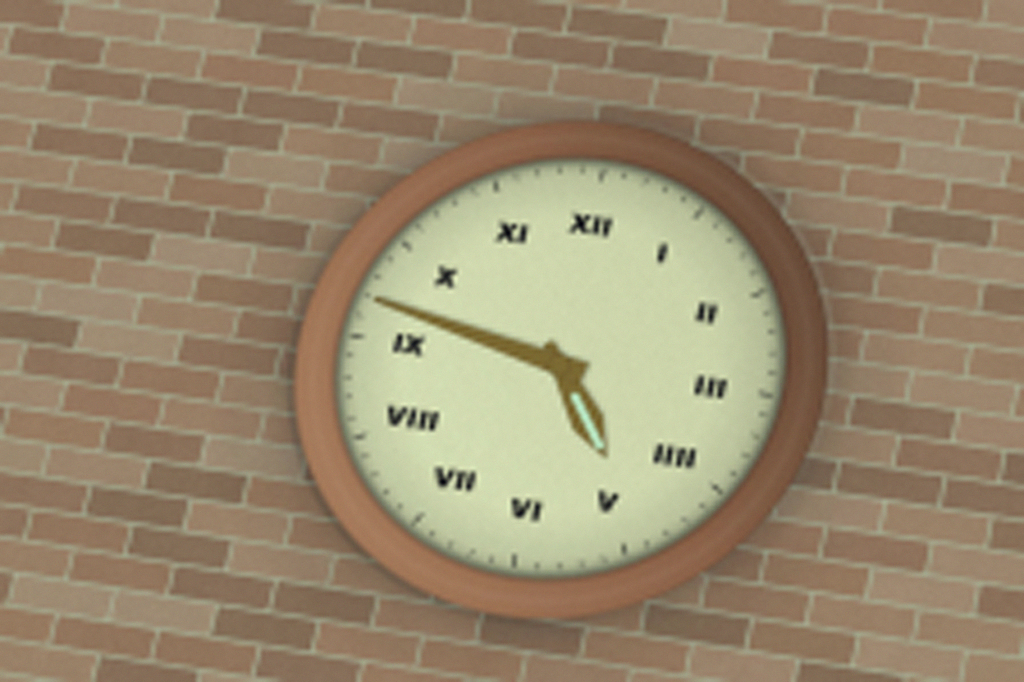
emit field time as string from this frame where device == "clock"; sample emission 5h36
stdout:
4h47
